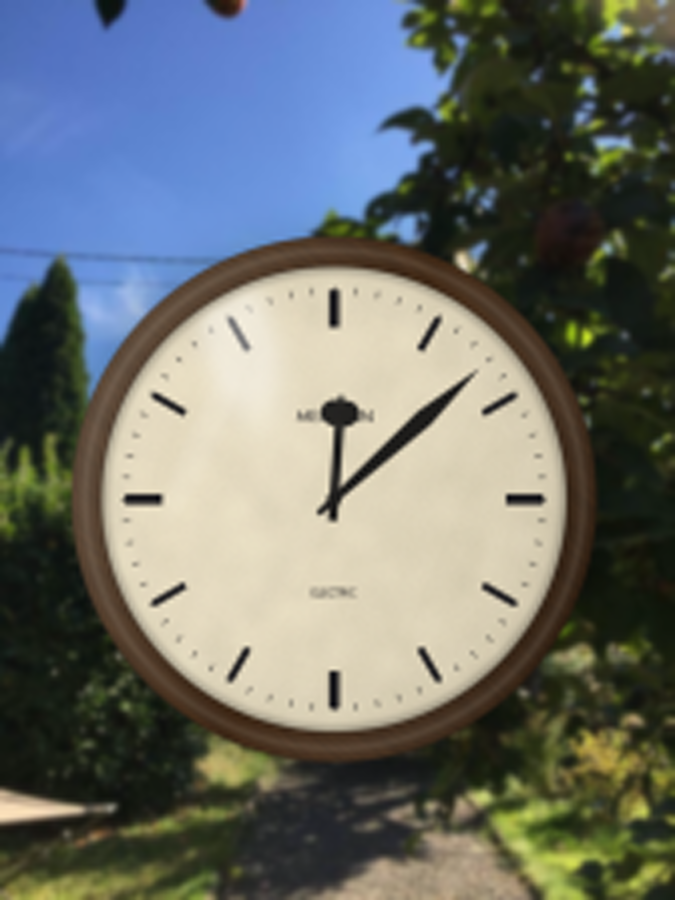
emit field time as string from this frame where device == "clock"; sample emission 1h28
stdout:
12h08
